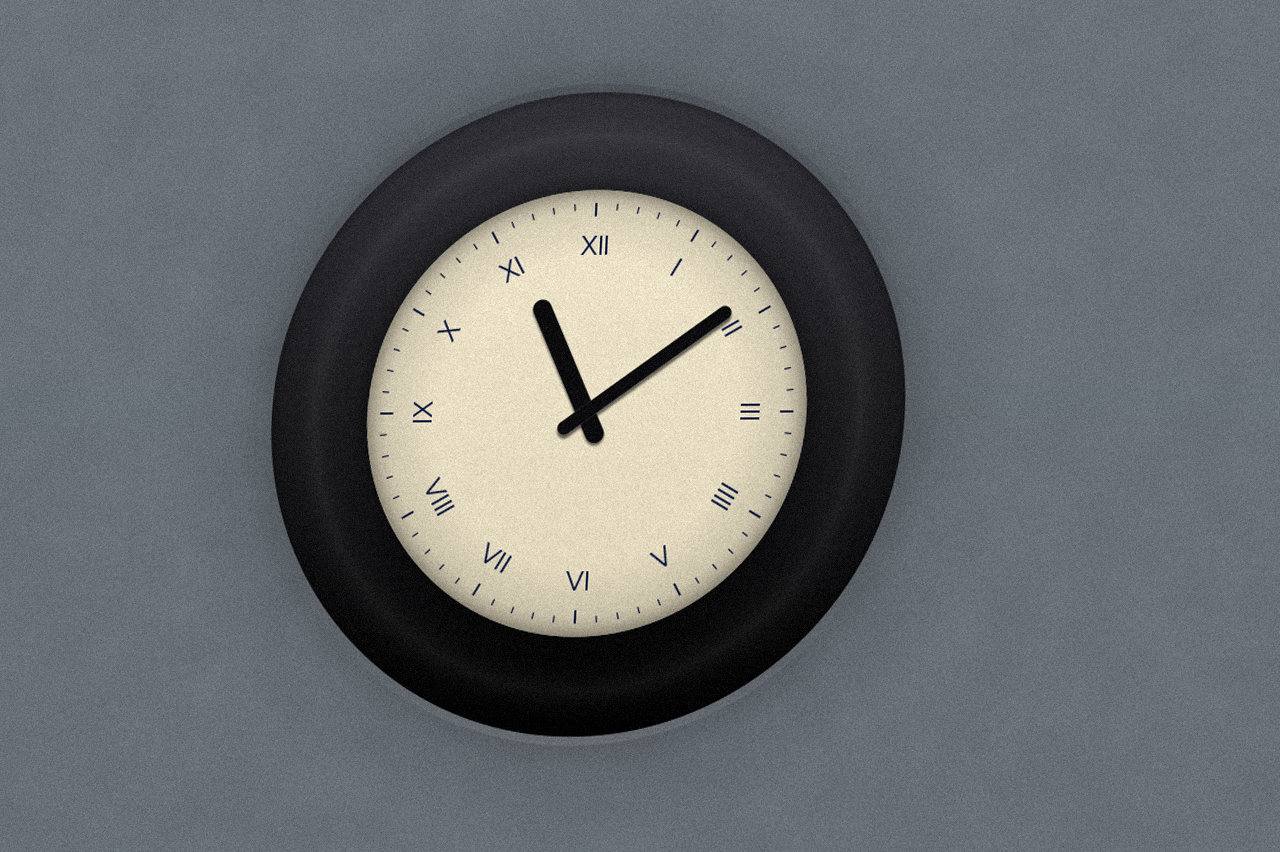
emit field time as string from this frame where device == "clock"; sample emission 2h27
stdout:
11h09
